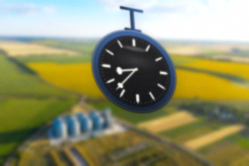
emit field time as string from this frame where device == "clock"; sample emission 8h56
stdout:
8h37
